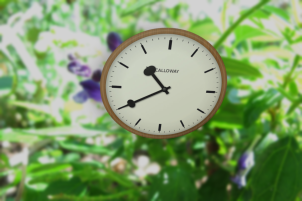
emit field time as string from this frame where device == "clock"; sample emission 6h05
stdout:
10h40
